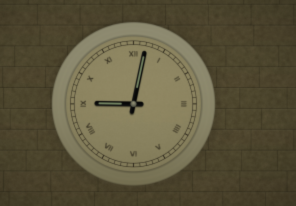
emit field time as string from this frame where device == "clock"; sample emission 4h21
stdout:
9h02
